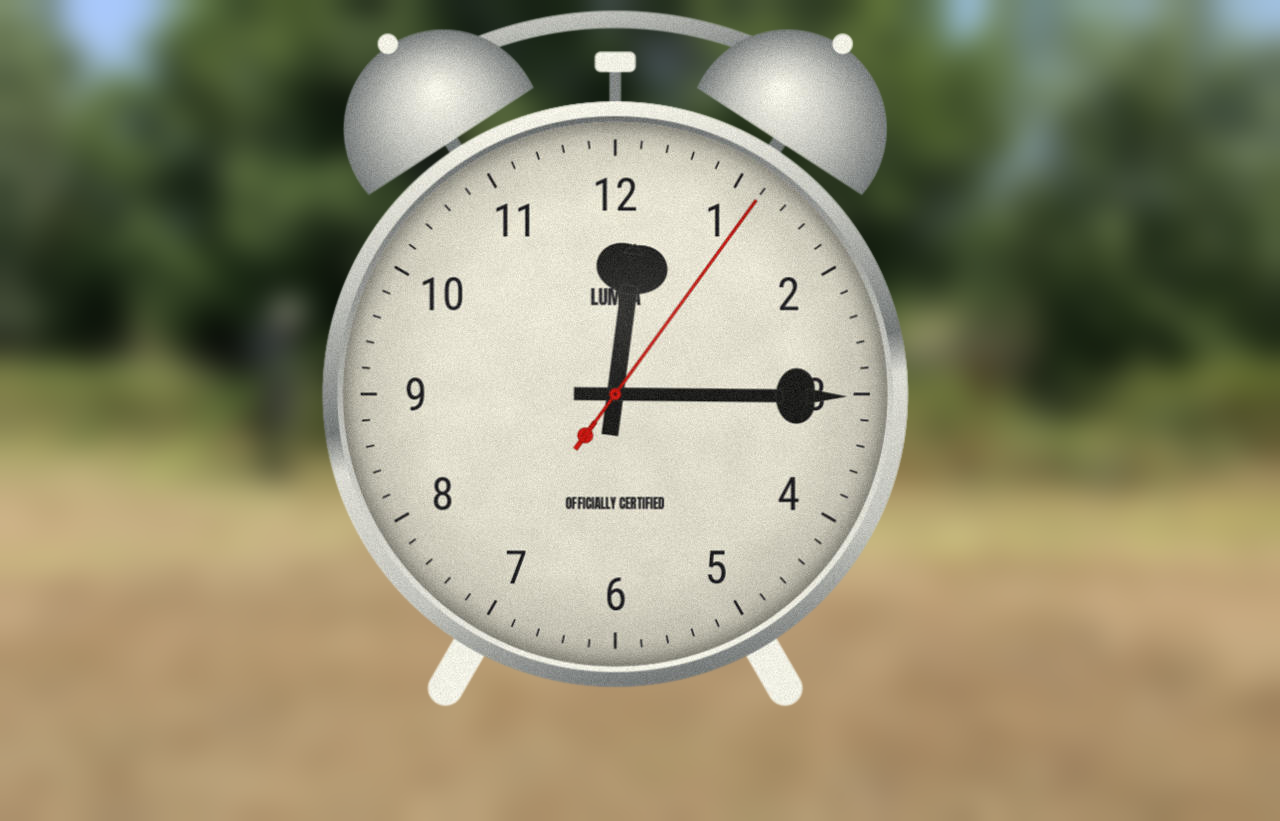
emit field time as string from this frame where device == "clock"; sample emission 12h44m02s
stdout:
12h15m06s
